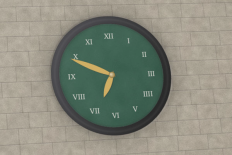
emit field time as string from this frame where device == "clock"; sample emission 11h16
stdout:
6h49
